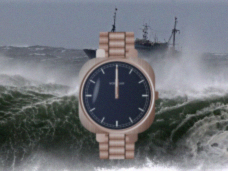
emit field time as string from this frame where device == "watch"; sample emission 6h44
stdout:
12h00
